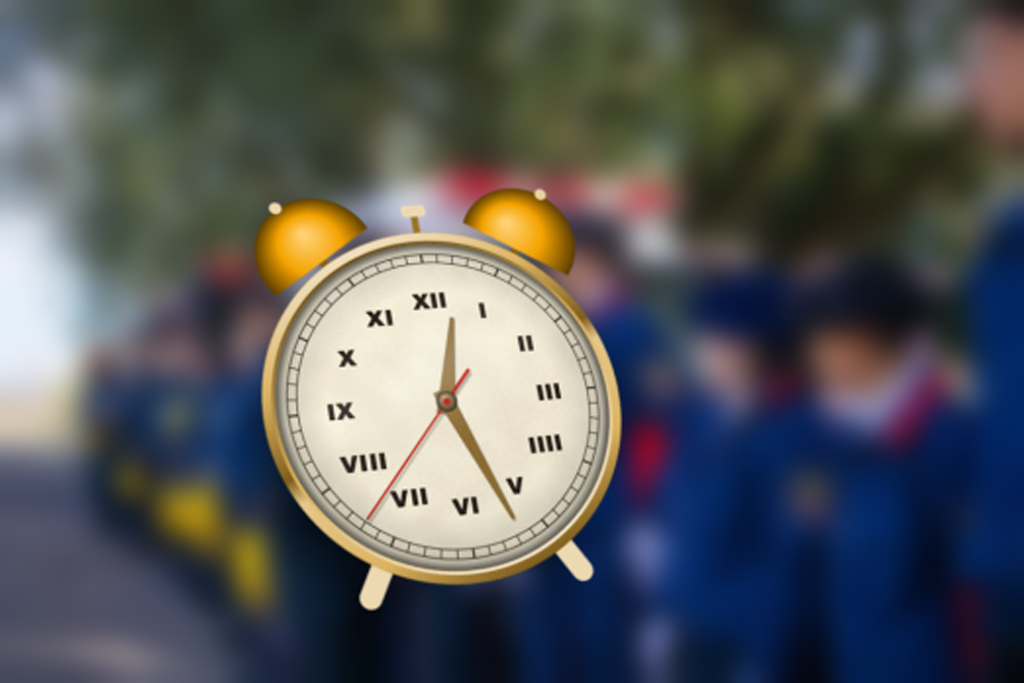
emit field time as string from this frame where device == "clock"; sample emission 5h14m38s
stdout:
12h26m37s
